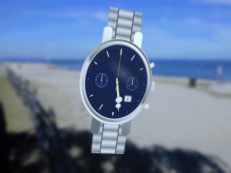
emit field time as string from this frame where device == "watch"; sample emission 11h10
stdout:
5h28
